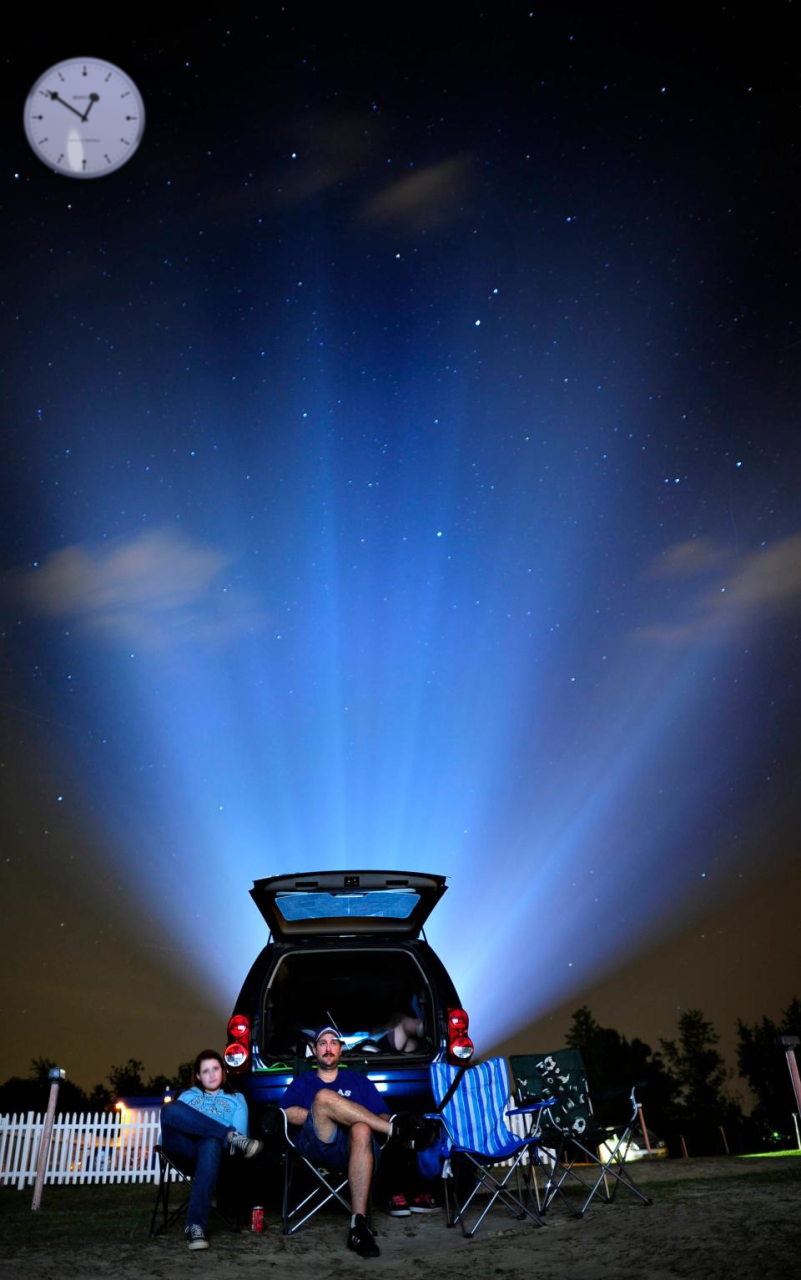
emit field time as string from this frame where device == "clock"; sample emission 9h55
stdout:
12h51
